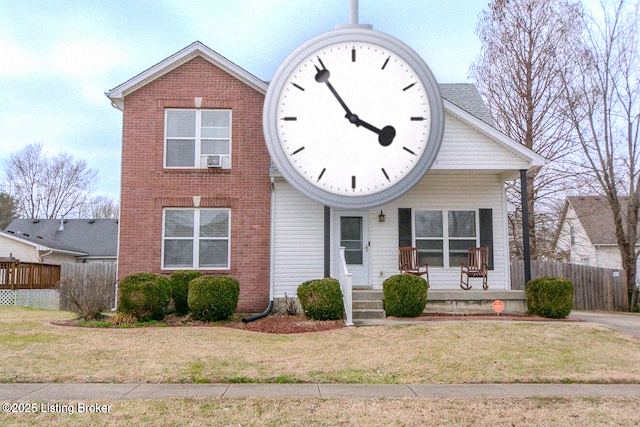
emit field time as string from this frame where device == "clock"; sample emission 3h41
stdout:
3h54
